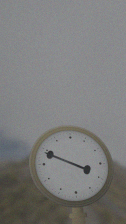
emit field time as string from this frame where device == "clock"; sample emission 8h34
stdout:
3h49
